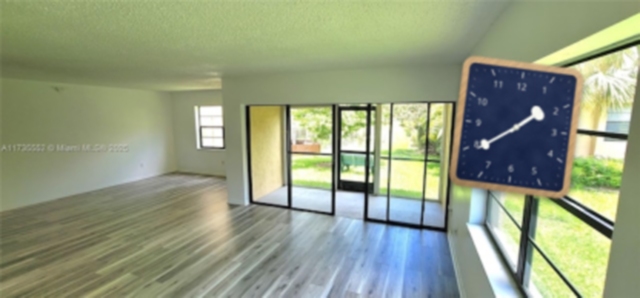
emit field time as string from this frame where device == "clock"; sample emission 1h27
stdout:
1h39
